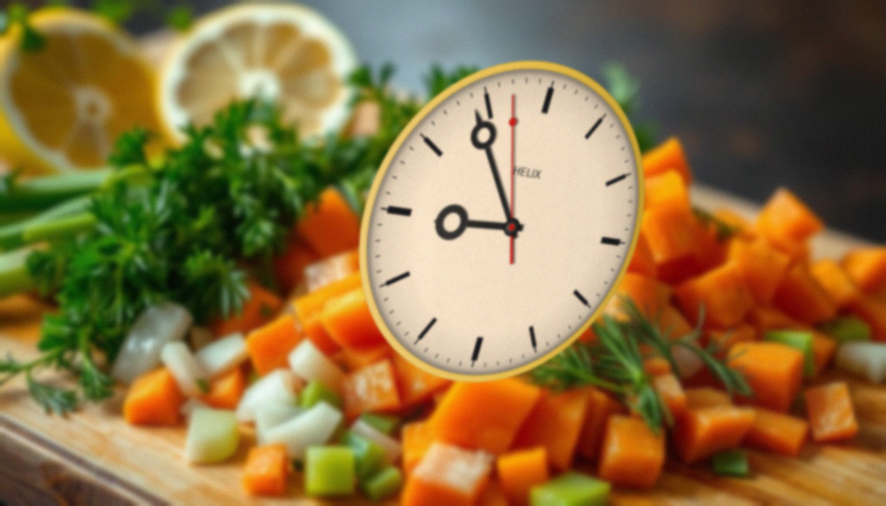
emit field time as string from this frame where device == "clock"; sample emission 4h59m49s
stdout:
8h53m57s
